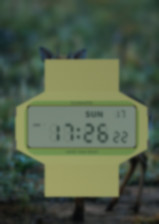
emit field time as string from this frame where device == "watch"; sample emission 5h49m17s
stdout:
17h26m22s
